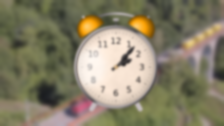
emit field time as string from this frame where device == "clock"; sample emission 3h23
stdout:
2h07
